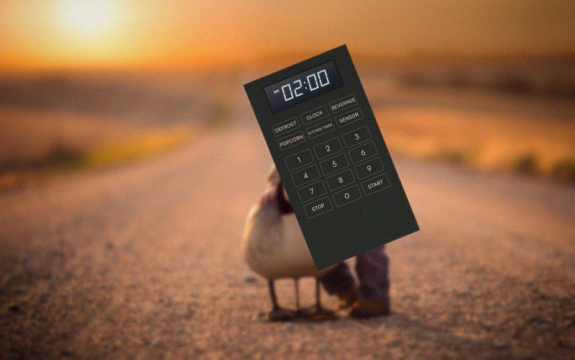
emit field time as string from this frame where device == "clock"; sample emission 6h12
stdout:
2h00
